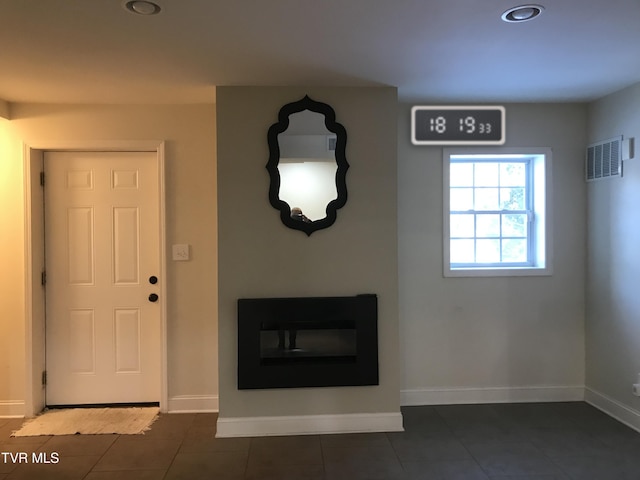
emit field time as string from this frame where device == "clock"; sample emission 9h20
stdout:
18h19
